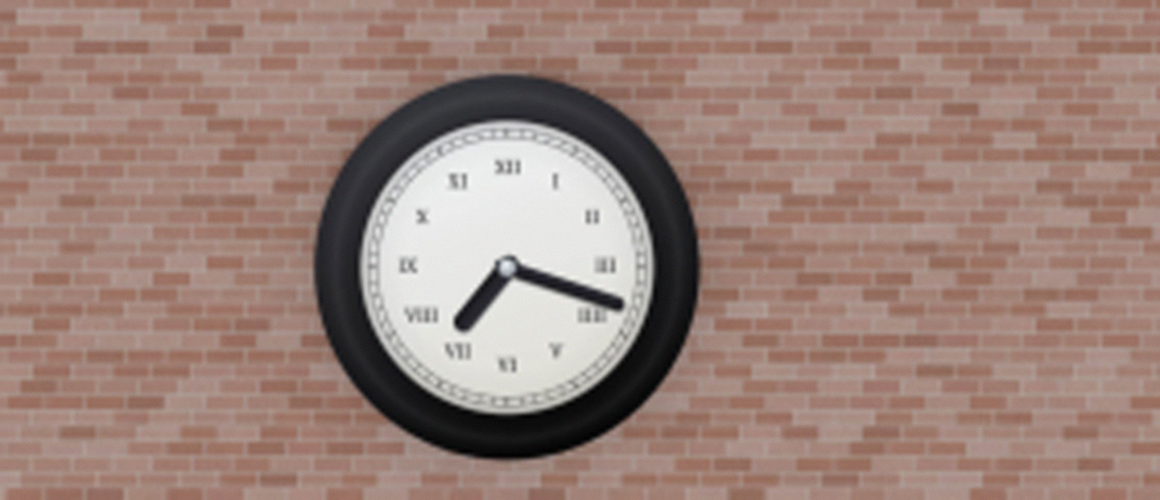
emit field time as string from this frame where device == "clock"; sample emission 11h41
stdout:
7h18
